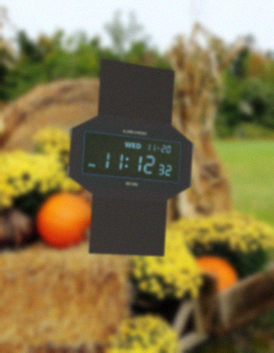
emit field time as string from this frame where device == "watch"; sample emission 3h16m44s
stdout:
11h12m32s
